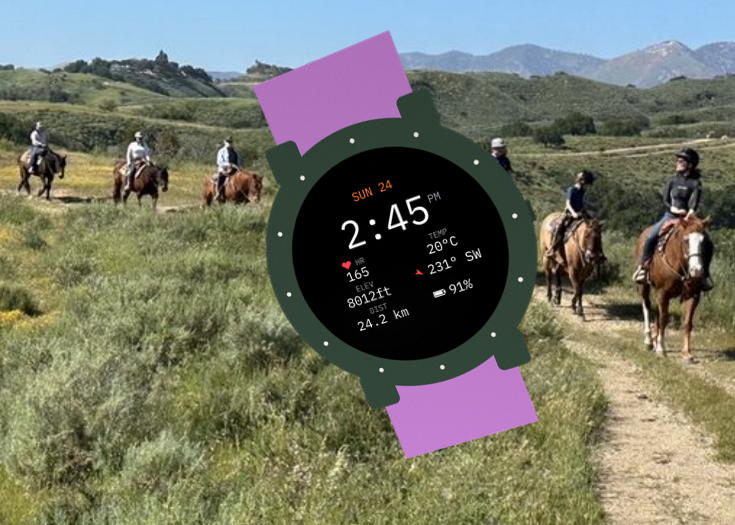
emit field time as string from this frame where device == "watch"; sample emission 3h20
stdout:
2h45
